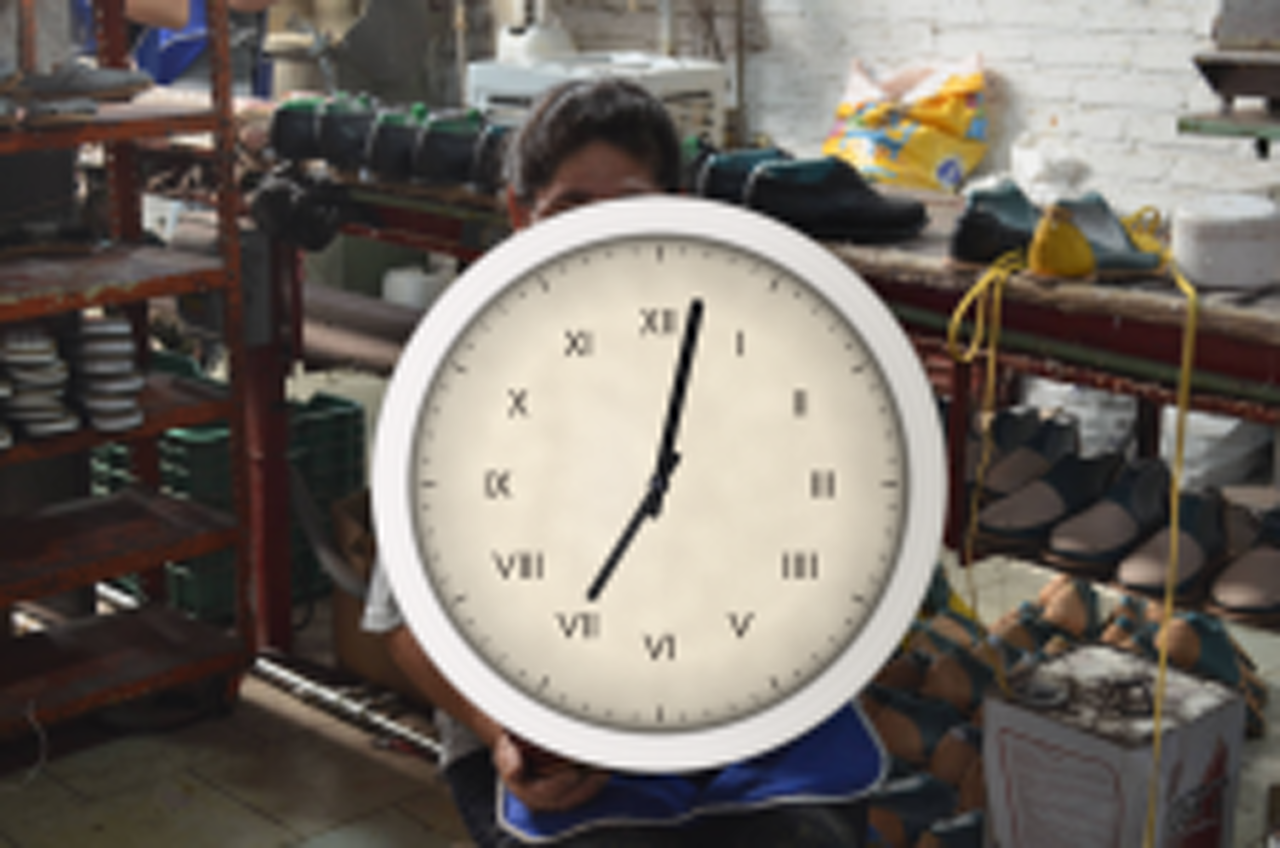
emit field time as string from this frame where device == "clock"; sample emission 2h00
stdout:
7h02
